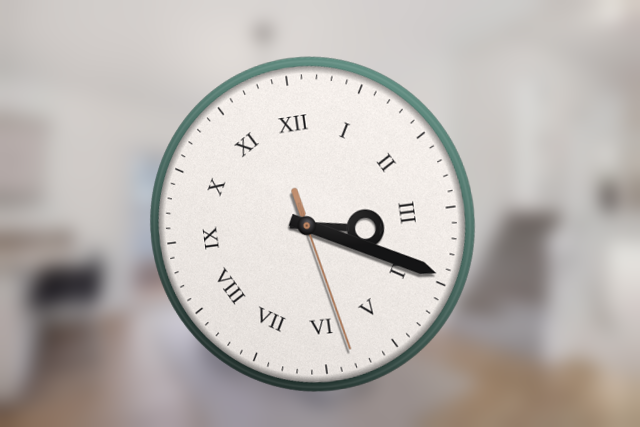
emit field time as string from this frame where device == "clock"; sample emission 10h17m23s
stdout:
3h19m28s
